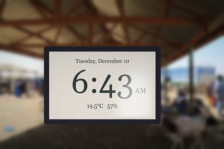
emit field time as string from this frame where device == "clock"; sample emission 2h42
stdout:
6h43
